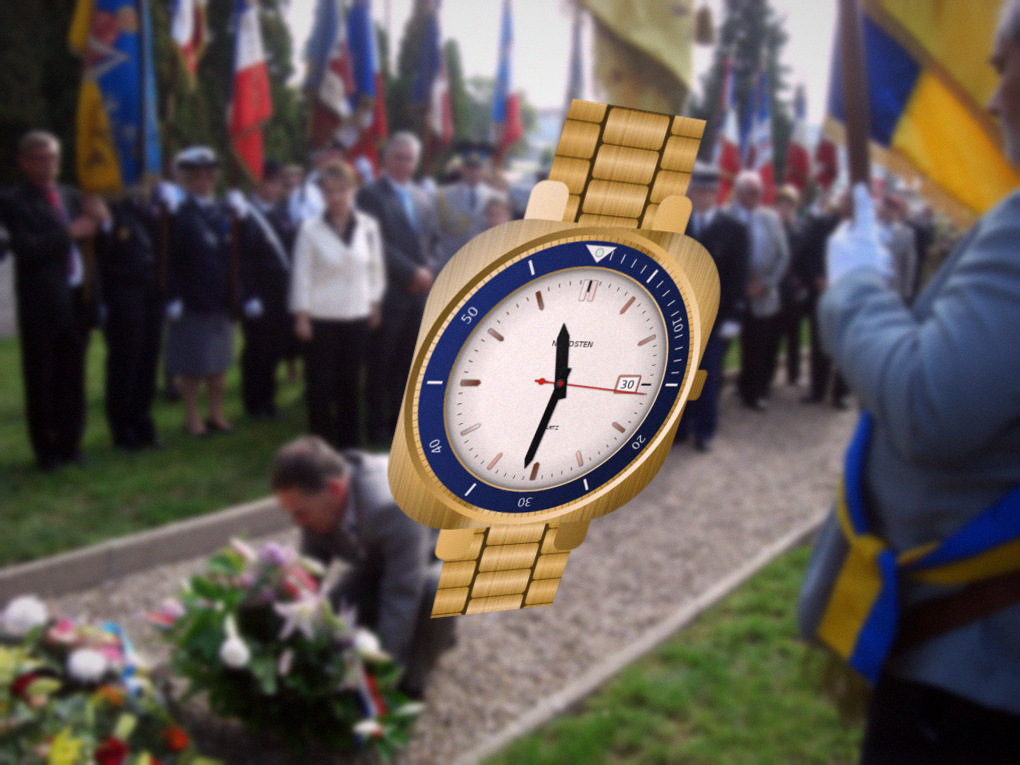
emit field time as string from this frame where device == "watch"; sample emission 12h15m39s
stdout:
11h31m16s
